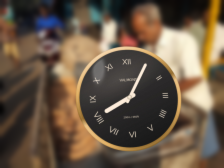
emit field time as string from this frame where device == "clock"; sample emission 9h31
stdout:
8h05
